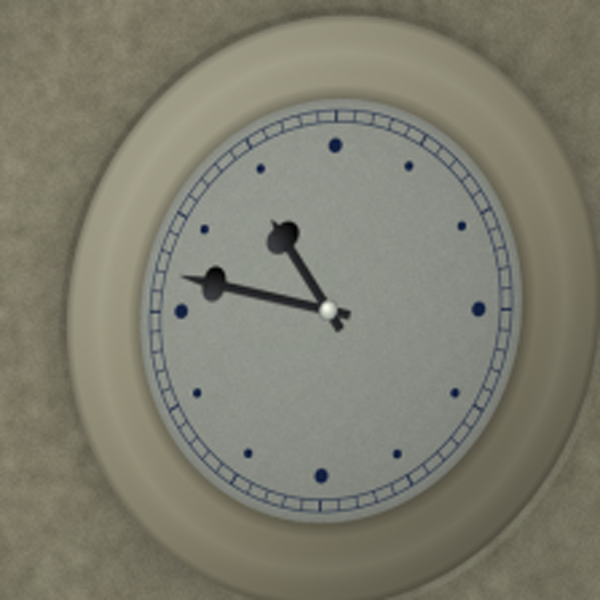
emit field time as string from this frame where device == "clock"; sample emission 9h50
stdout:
10h47
